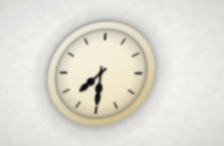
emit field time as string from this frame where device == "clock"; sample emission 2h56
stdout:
7h30
